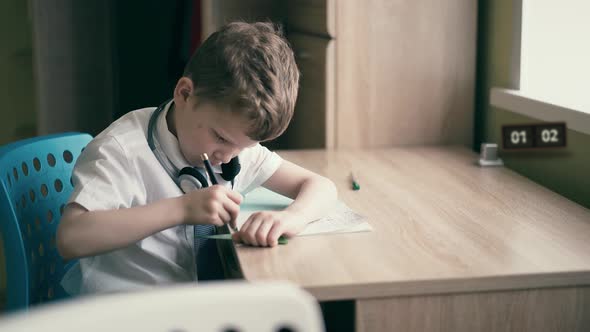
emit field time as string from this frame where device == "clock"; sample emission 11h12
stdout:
1h02
